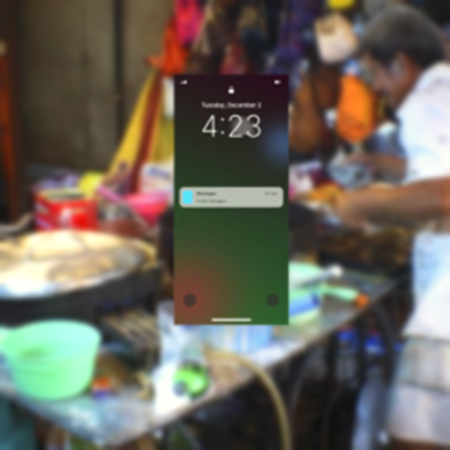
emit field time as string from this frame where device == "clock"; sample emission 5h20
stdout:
4h23
